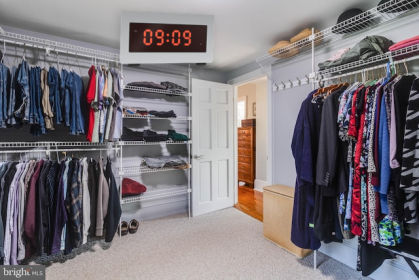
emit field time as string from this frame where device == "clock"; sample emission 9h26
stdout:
9h09
